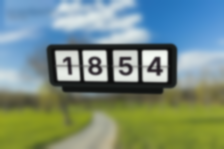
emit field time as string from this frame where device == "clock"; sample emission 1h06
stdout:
18h54
